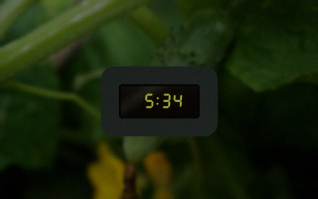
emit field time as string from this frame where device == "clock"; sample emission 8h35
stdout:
5h34
